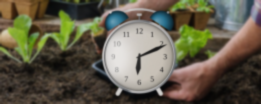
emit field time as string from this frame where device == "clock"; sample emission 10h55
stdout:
6h11
